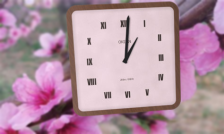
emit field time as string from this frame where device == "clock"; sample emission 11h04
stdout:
1h01
